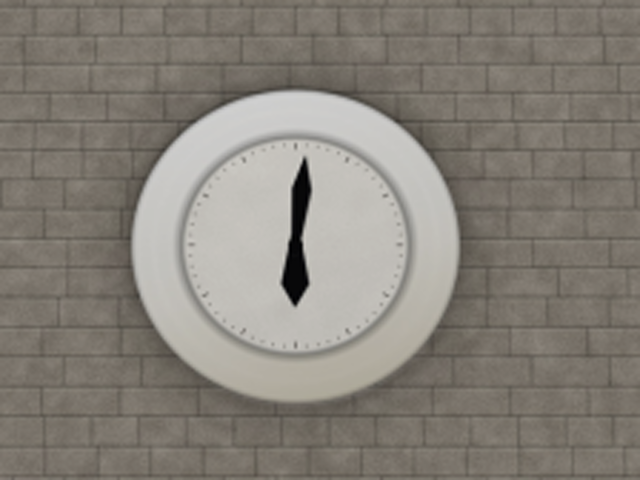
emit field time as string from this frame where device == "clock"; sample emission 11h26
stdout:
6h01
